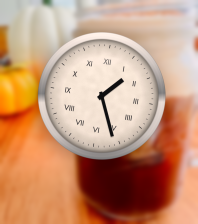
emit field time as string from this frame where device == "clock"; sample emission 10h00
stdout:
1h26
